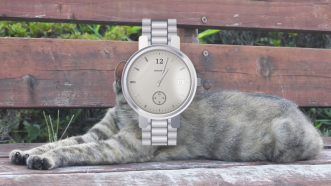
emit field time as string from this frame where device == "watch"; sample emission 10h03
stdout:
1h03
